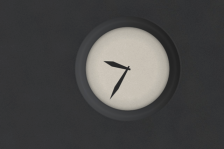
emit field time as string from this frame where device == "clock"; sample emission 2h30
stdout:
9h35
